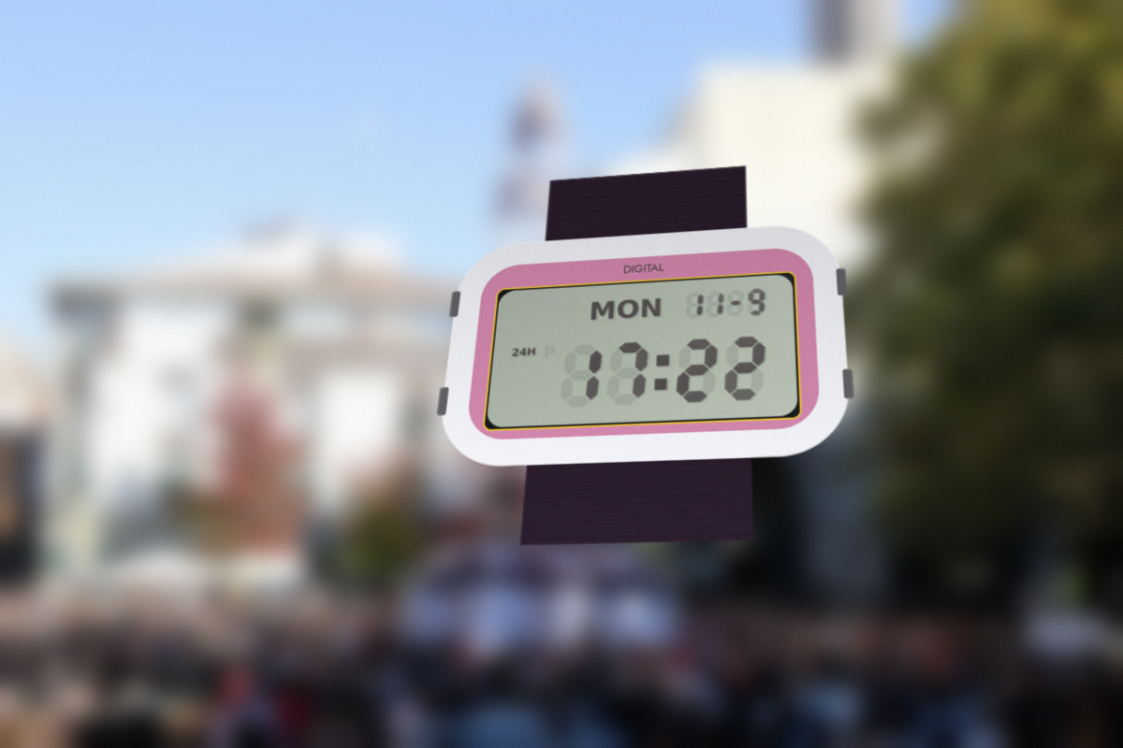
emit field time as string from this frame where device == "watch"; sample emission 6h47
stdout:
17h22
